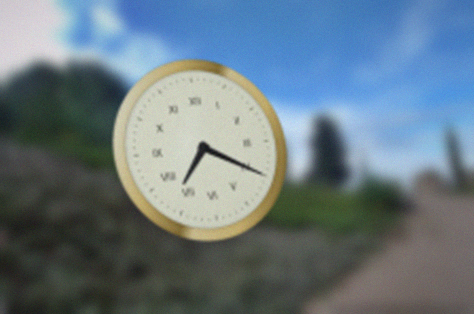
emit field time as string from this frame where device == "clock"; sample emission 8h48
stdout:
7h20
